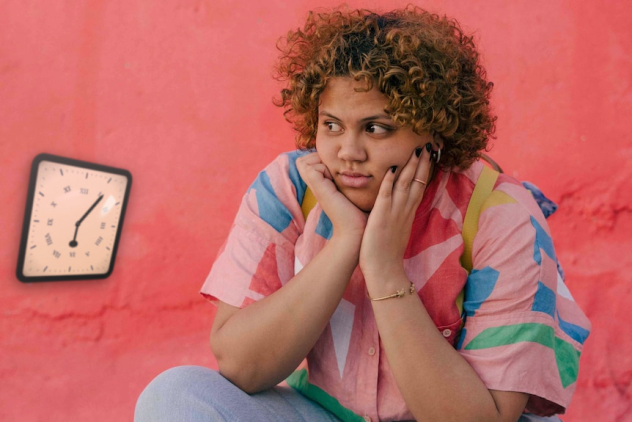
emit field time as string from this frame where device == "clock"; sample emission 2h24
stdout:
6h06
